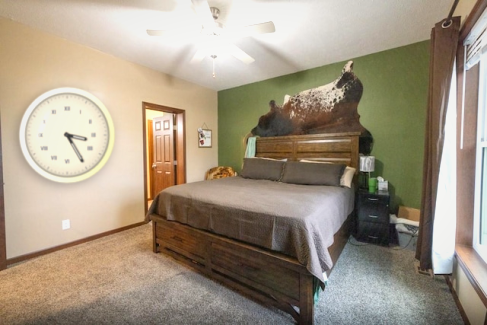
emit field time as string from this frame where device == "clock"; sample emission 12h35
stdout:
3h25
